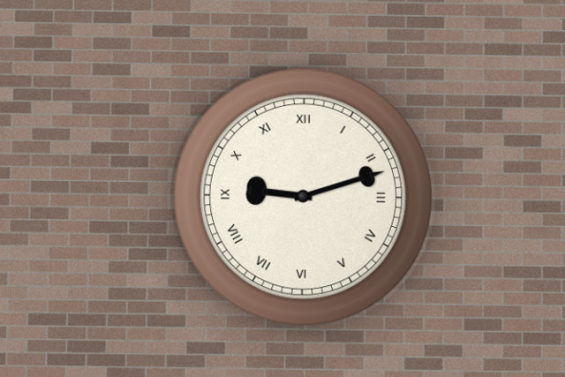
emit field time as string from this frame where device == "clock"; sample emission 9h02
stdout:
9h12
